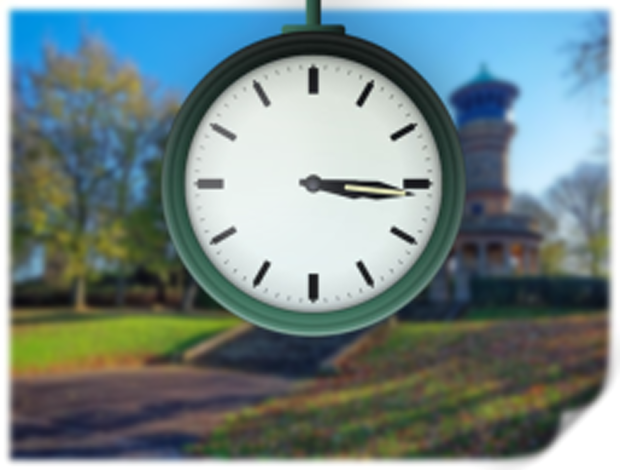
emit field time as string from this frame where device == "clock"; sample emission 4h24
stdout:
3h16
